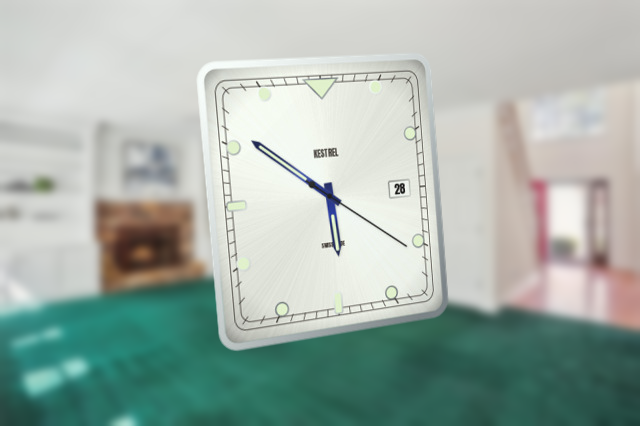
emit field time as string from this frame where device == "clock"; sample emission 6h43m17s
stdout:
5h51m21s
